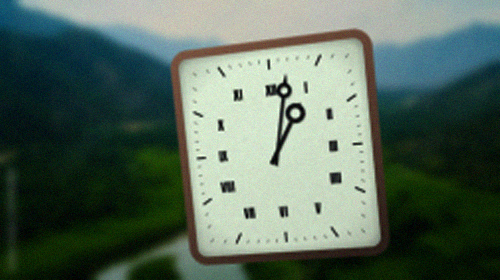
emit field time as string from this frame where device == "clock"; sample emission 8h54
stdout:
1h02
